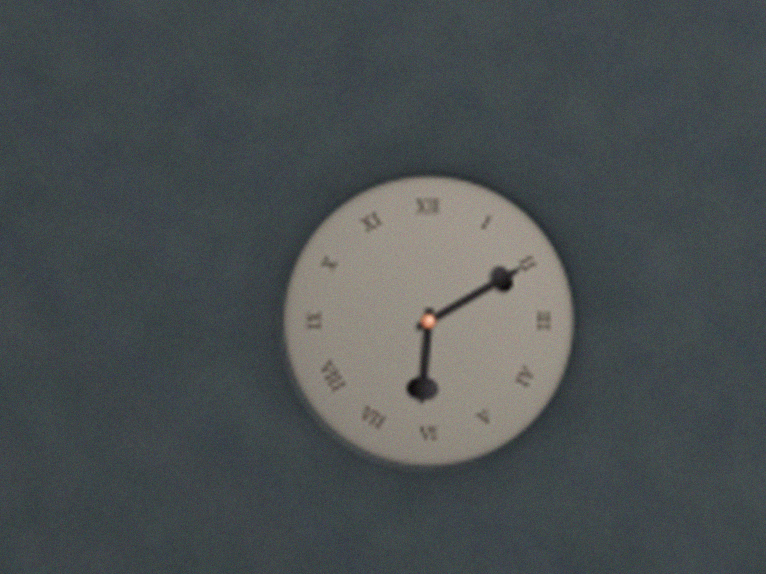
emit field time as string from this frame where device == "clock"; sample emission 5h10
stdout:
6h10
